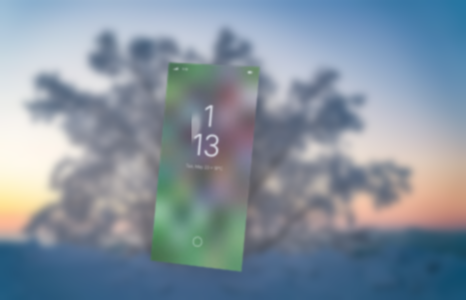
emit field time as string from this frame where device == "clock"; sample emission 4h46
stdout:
1h13
